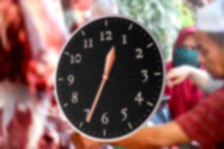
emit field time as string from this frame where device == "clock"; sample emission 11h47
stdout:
12h34
